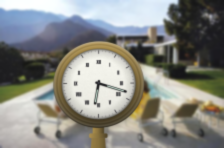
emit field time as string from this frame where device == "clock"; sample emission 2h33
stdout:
6h18
